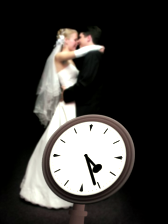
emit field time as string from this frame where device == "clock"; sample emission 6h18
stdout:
4h26
